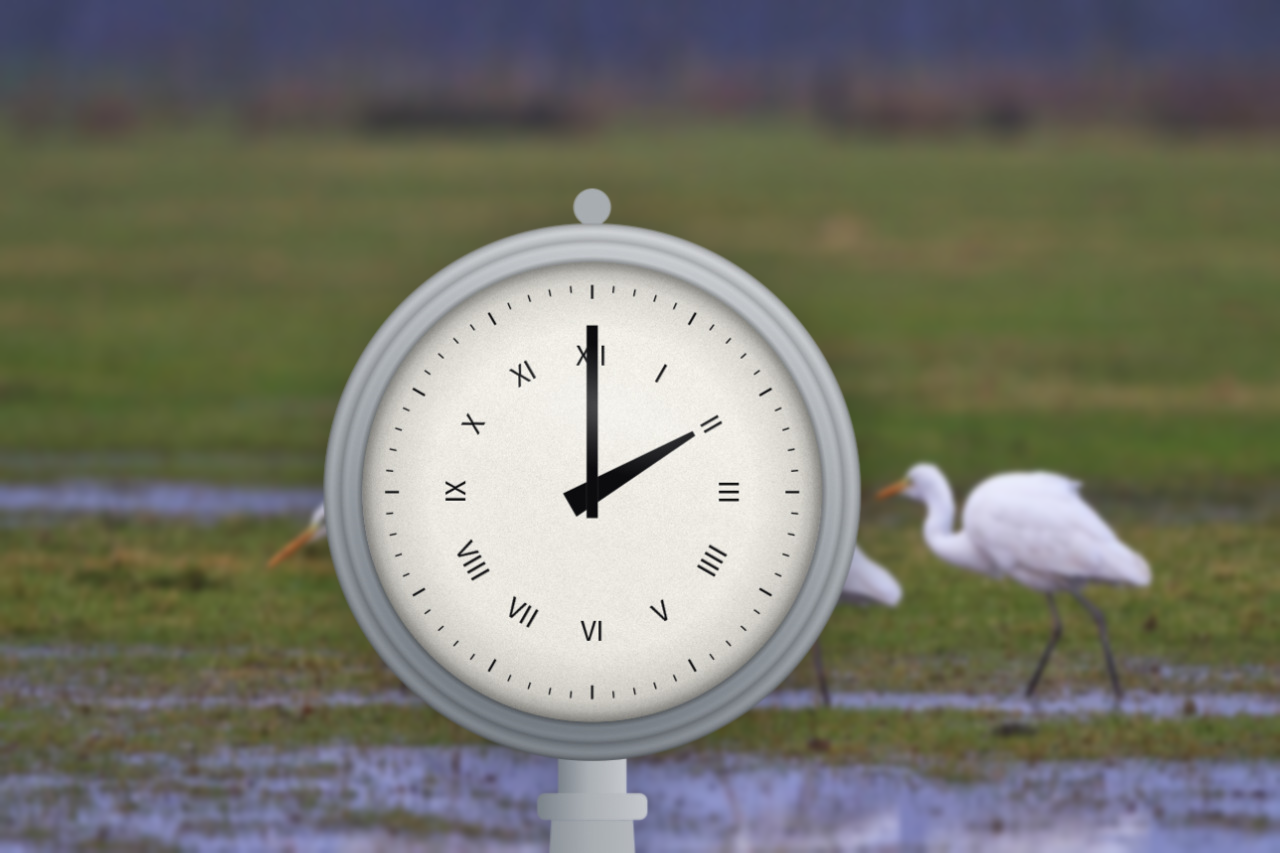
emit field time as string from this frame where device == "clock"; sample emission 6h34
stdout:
2h00
